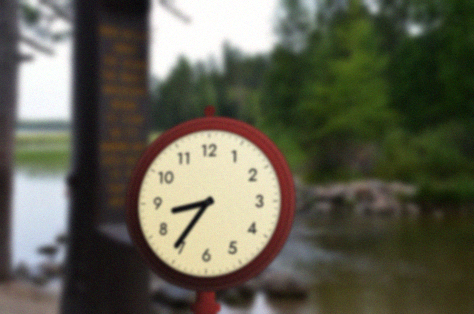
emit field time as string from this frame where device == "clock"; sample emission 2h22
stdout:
8h36
